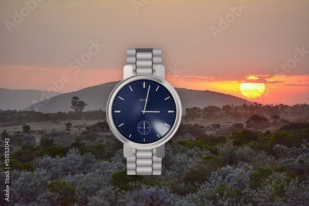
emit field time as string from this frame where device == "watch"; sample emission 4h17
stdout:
3h02
